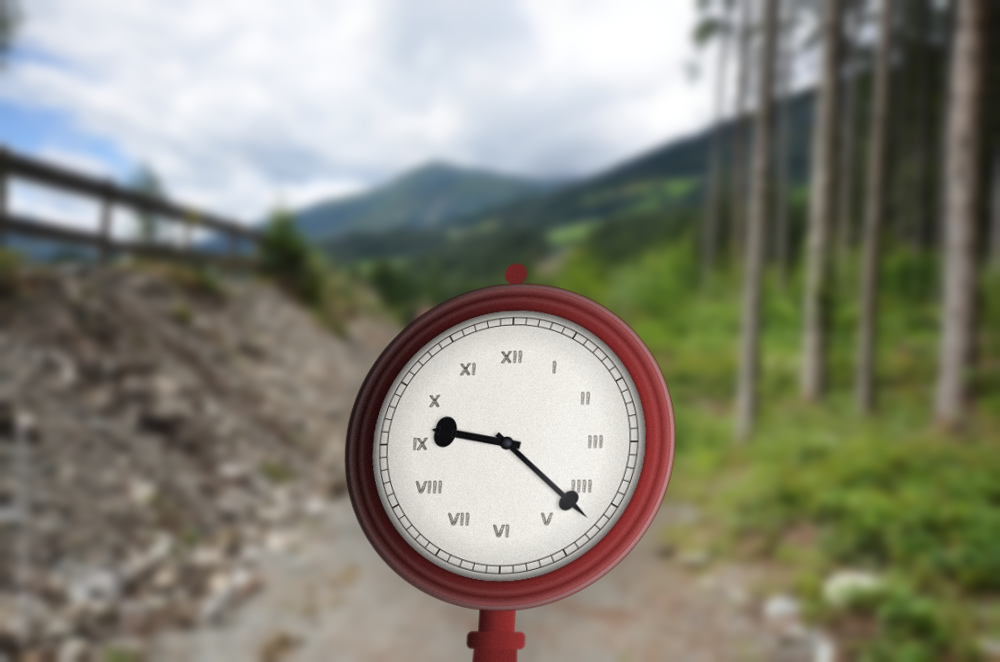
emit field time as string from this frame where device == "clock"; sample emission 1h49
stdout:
9h22
